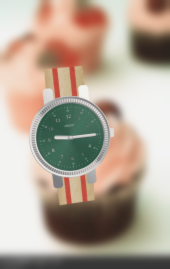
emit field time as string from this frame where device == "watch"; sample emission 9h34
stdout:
9h15
